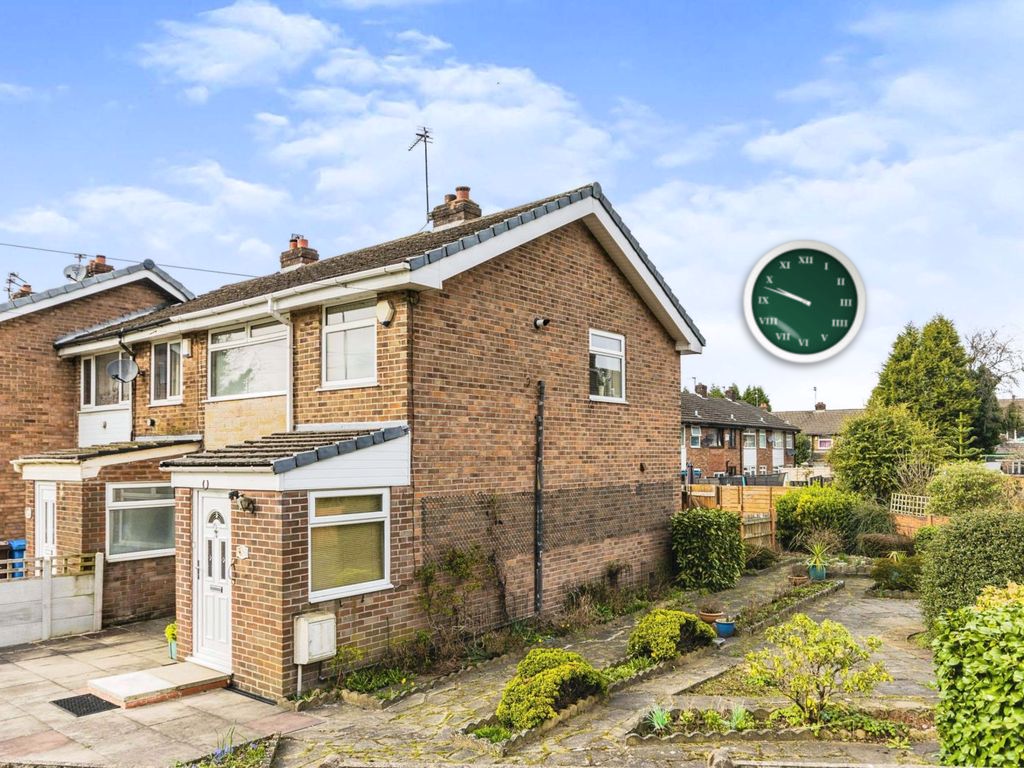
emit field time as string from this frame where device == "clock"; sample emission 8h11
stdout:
9h48
